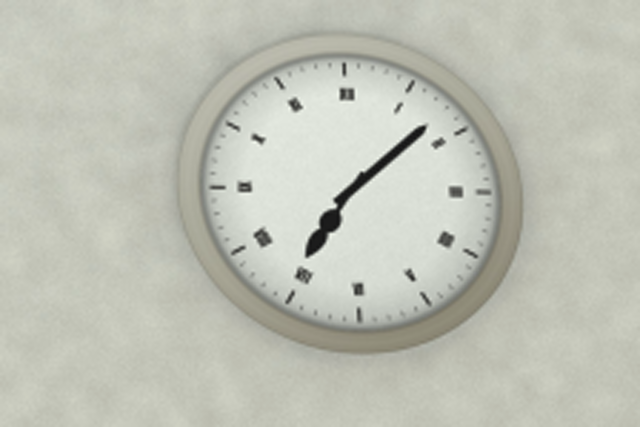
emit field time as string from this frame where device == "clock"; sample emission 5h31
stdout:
7h08
